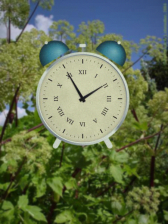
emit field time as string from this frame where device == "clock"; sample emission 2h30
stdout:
1h55
